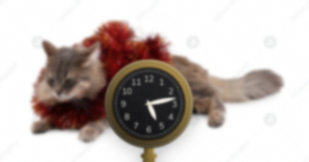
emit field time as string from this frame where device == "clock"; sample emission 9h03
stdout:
5h13
